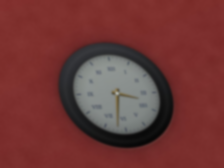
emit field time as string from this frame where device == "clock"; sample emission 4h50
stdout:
3h32
